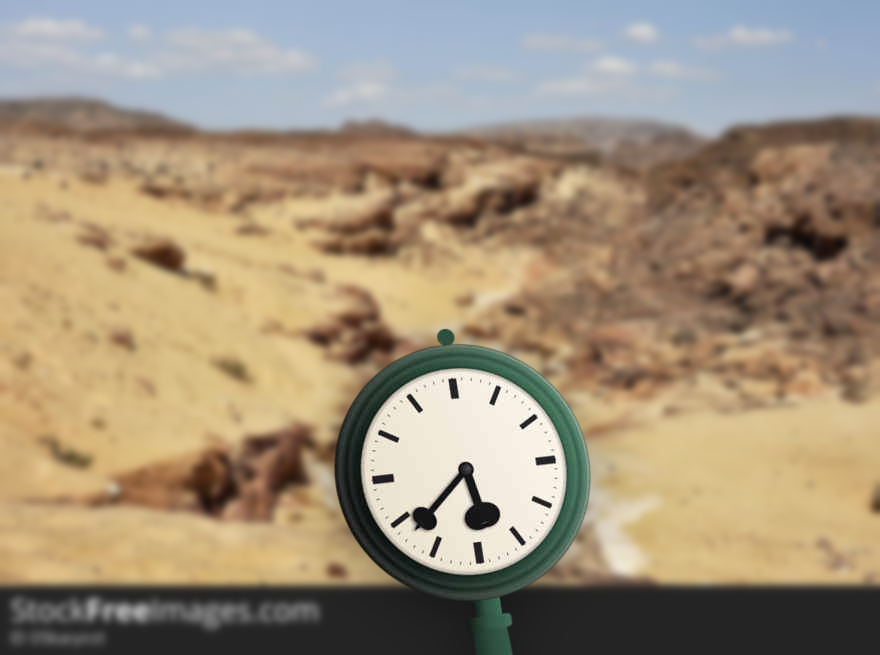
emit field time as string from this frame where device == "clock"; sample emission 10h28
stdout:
5h38
